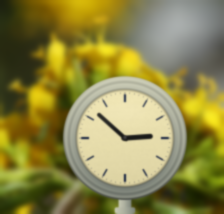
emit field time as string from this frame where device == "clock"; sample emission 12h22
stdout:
2h52
